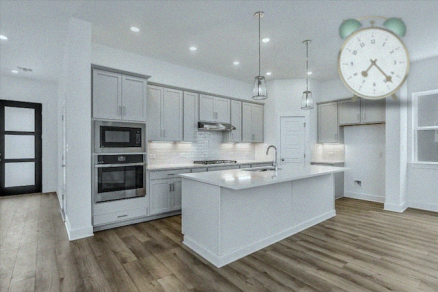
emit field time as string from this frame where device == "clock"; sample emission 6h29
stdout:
7h23
